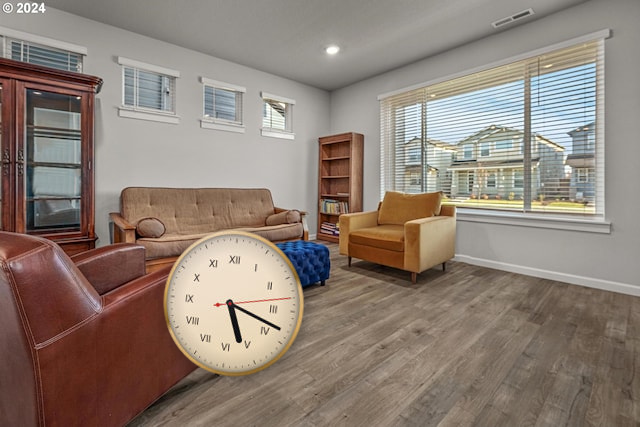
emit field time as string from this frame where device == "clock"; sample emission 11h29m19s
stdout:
5h18m13s
